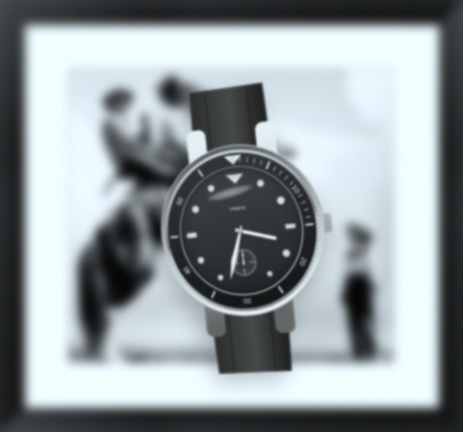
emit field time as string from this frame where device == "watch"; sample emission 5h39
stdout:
3h33
